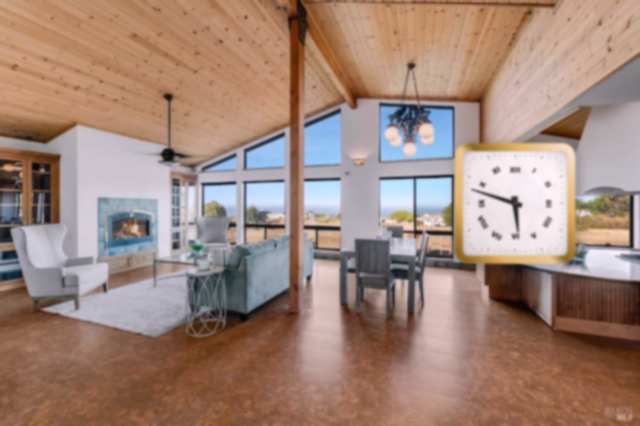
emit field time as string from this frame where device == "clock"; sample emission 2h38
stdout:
5h48
